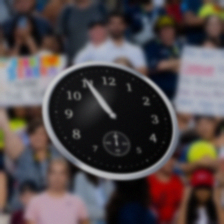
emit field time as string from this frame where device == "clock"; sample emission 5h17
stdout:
10h55
